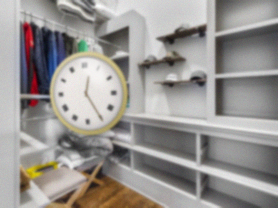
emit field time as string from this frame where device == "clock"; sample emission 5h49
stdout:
12h25
